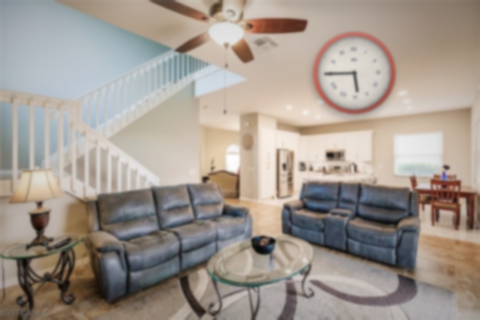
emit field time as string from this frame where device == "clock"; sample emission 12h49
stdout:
5h45
